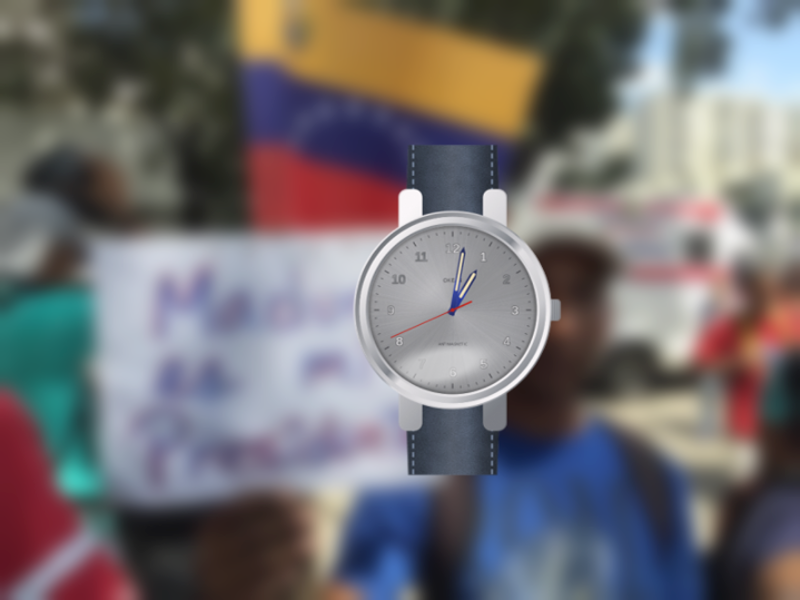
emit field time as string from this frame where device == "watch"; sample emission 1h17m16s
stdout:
1h01m41s
